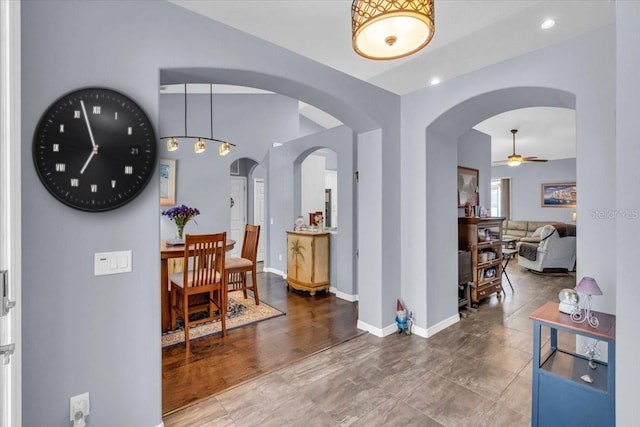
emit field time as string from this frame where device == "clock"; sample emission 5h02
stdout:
6h57
